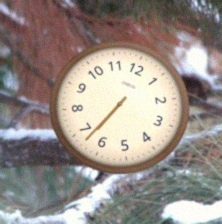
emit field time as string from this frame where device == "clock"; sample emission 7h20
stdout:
6h33
